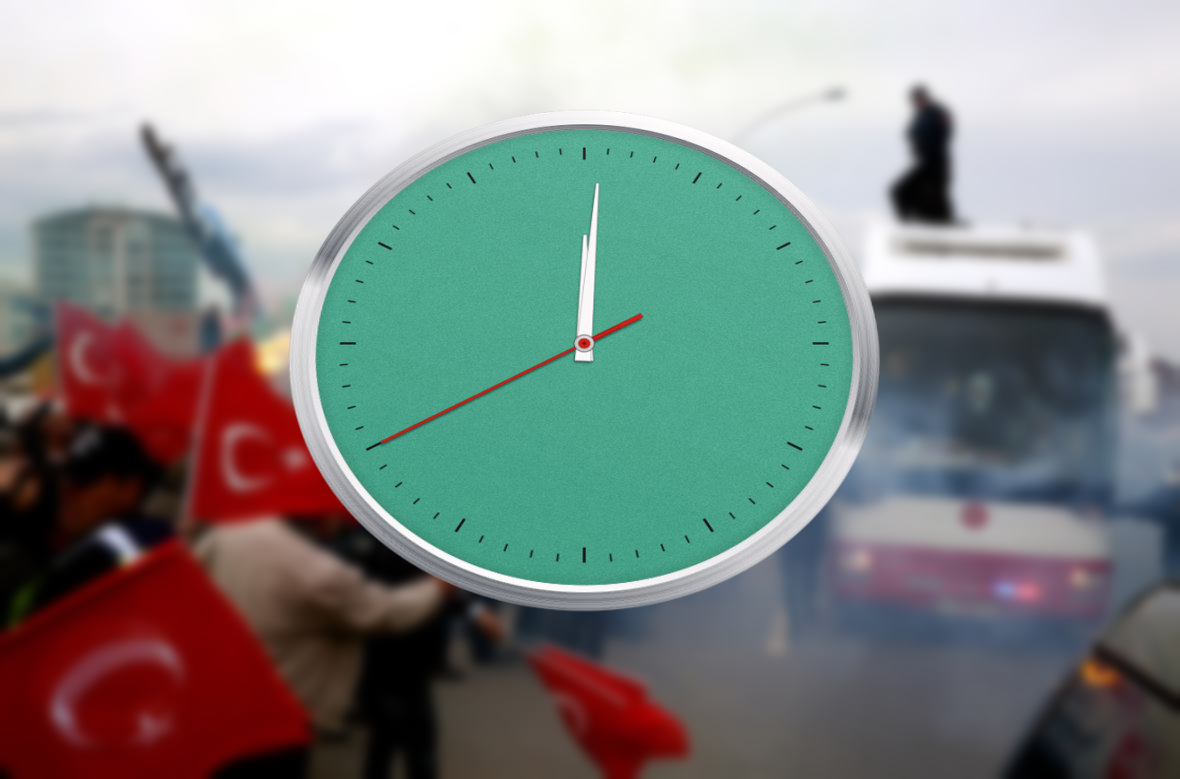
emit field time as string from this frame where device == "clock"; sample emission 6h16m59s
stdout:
12h00m40s
